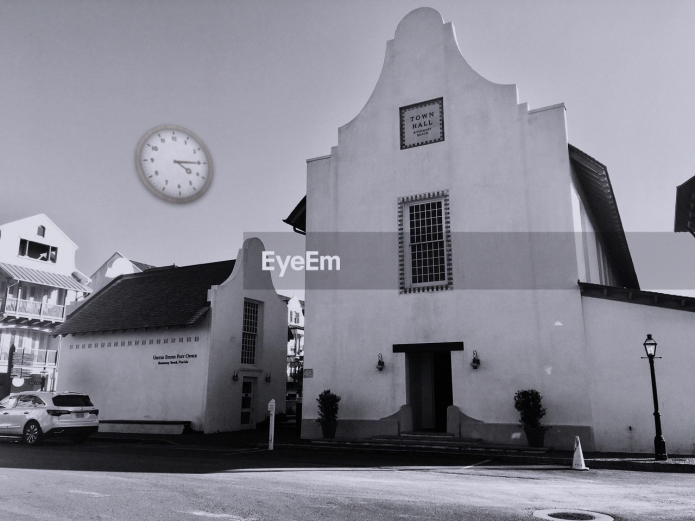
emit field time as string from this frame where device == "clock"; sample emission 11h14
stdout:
4h15
